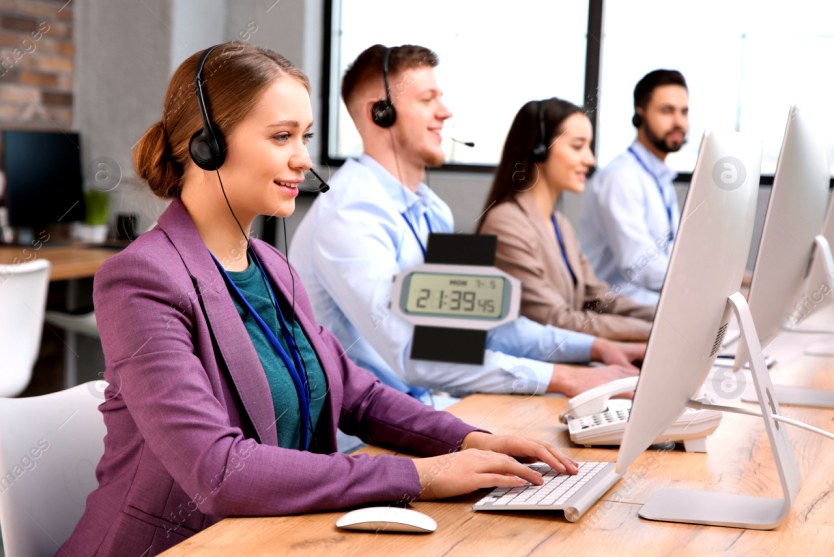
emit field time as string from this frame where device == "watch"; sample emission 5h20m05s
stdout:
21h39m45s
